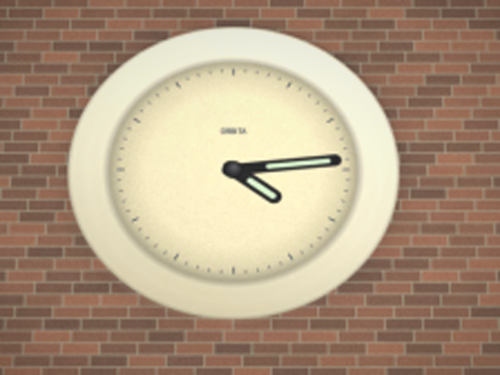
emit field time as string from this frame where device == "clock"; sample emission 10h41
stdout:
4h14
